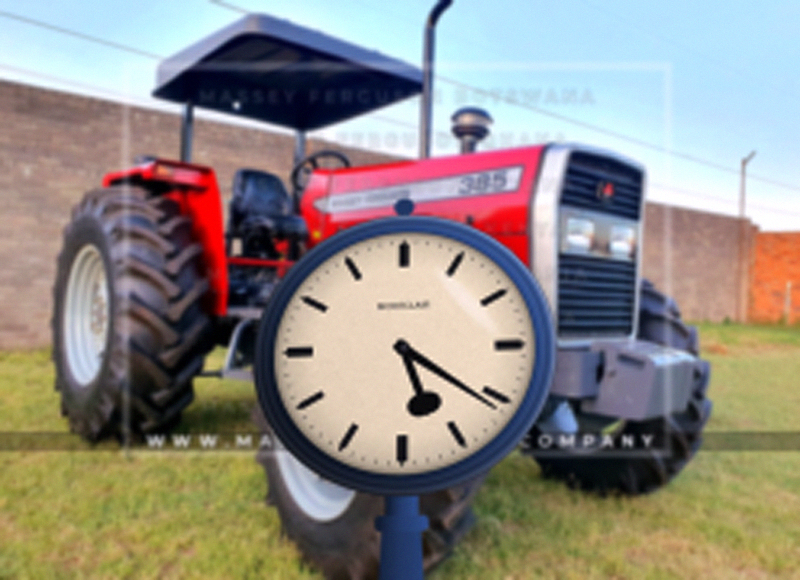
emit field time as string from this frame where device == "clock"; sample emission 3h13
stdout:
5h21
